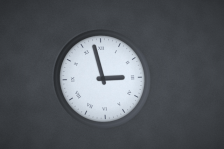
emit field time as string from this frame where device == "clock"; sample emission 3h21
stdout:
2h58
